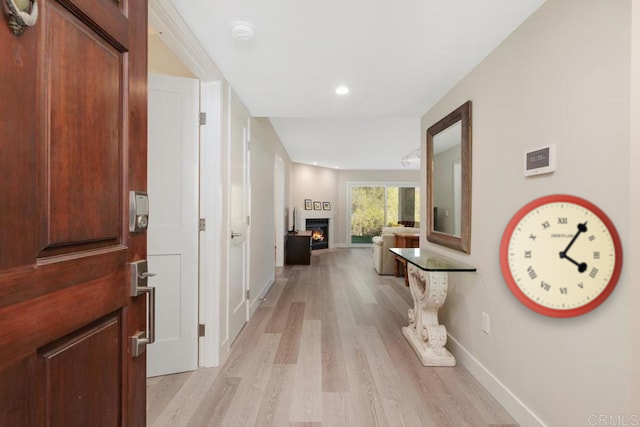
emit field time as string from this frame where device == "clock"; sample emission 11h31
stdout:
4h06
